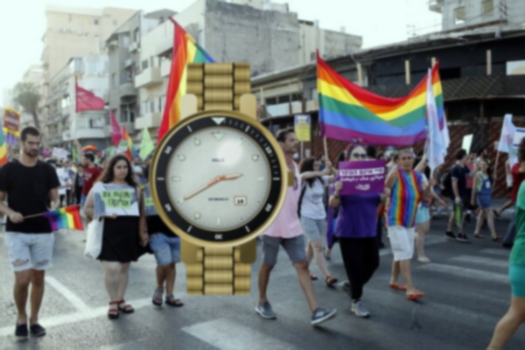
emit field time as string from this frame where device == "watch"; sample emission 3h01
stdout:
2h40
